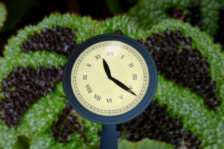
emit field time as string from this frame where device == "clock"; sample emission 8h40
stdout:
11h21
